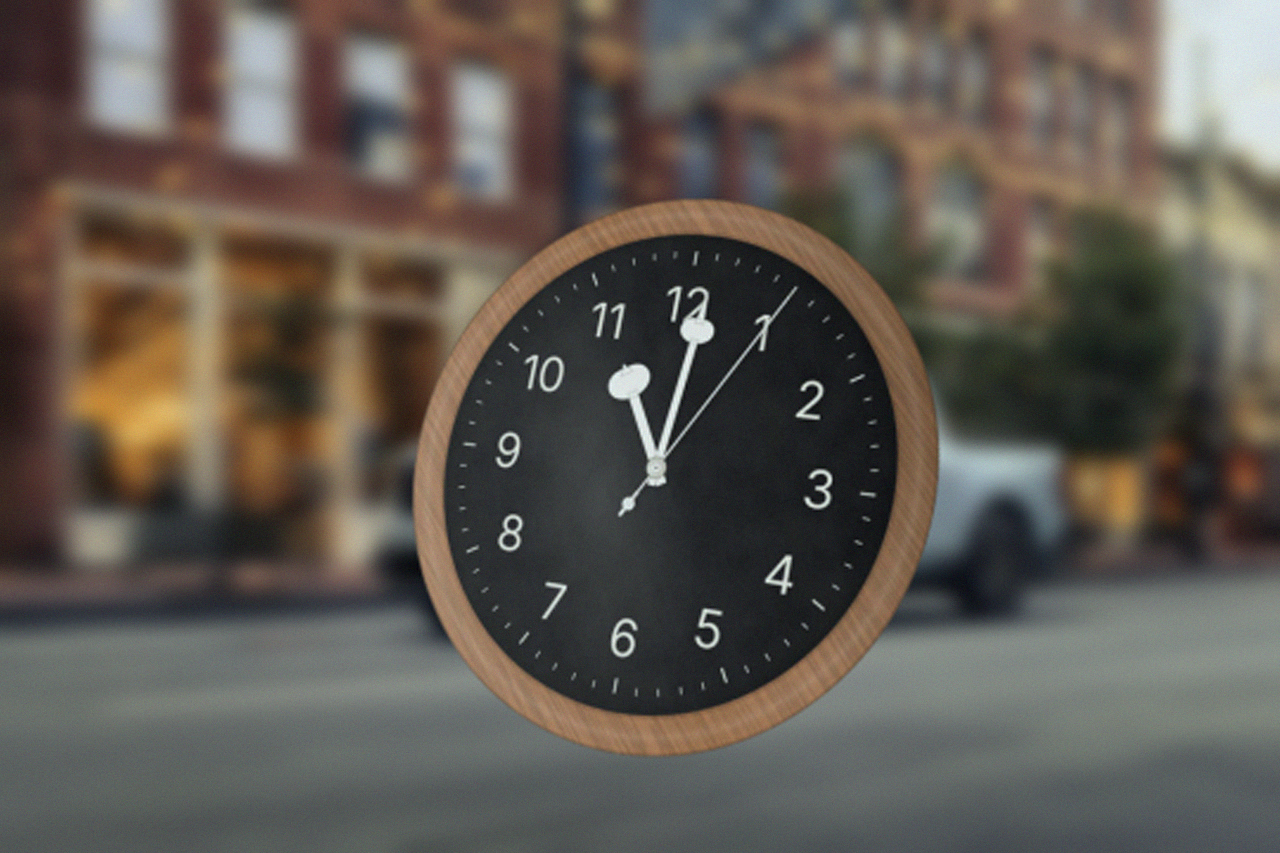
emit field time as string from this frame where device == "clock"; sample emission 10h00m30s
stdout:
11h01m05s
